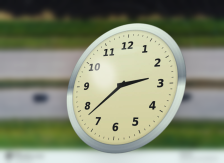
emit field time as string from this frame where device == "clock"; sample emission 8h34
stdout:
2h38
